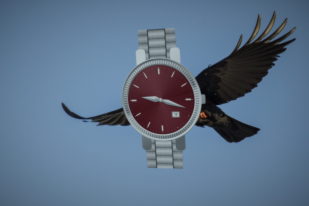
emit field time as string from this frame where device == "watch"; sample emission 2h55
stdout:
9h18
